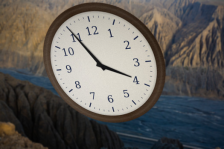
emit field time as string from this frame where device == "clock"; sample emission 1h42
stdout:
3h55
